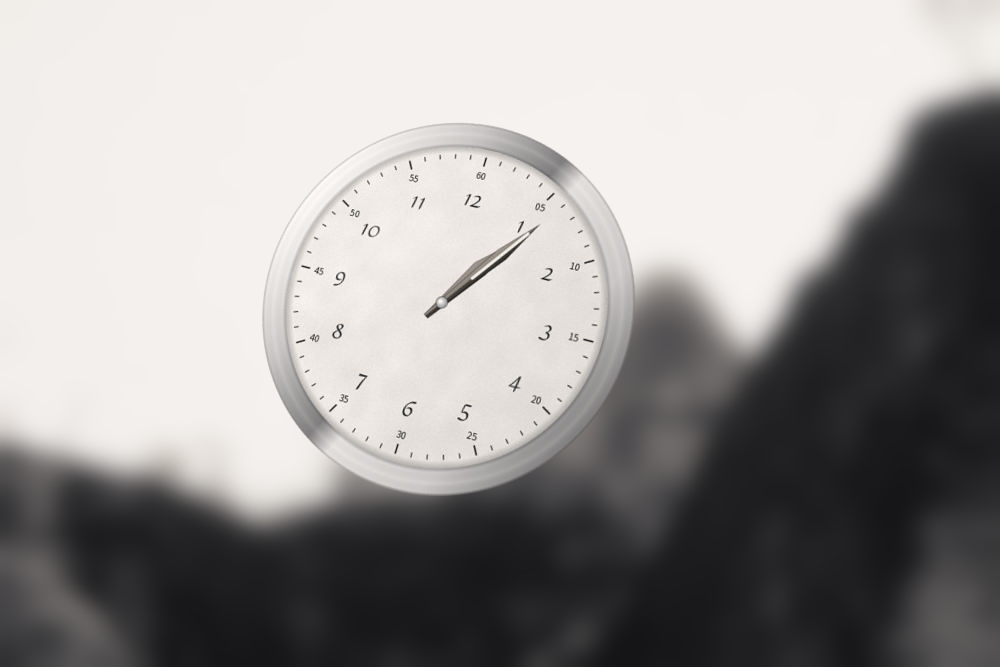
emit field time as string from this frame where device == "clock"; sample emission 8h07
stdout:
1h06
